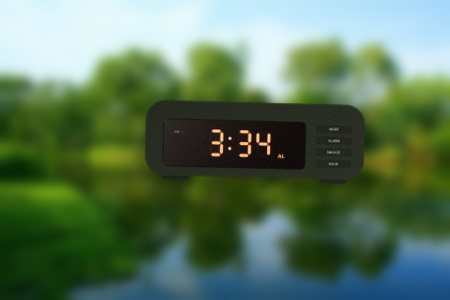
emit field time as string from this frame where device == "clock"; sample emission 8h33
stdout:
3h34
